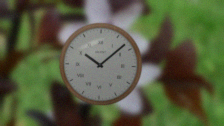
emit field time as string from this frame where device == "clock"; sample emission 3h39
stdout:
10h08
